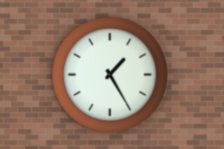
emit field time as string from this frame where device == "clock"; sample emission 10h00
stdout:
1h25
